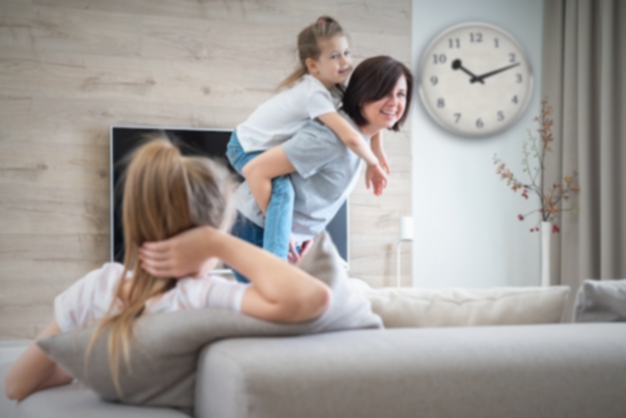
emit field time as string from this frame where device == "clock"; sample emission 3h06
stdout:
10h12
